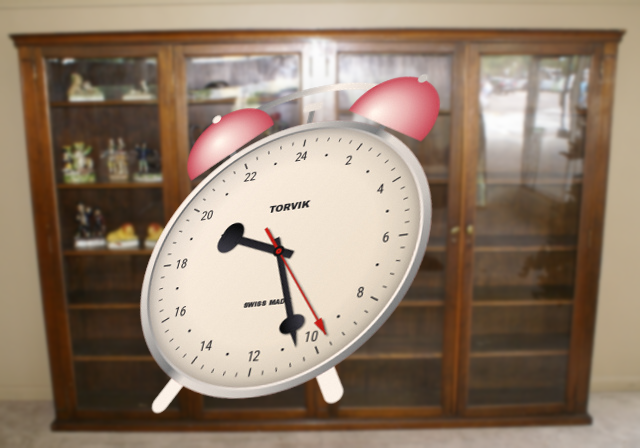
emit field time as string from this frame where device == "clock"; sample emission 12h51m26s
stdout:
19h26m24s
